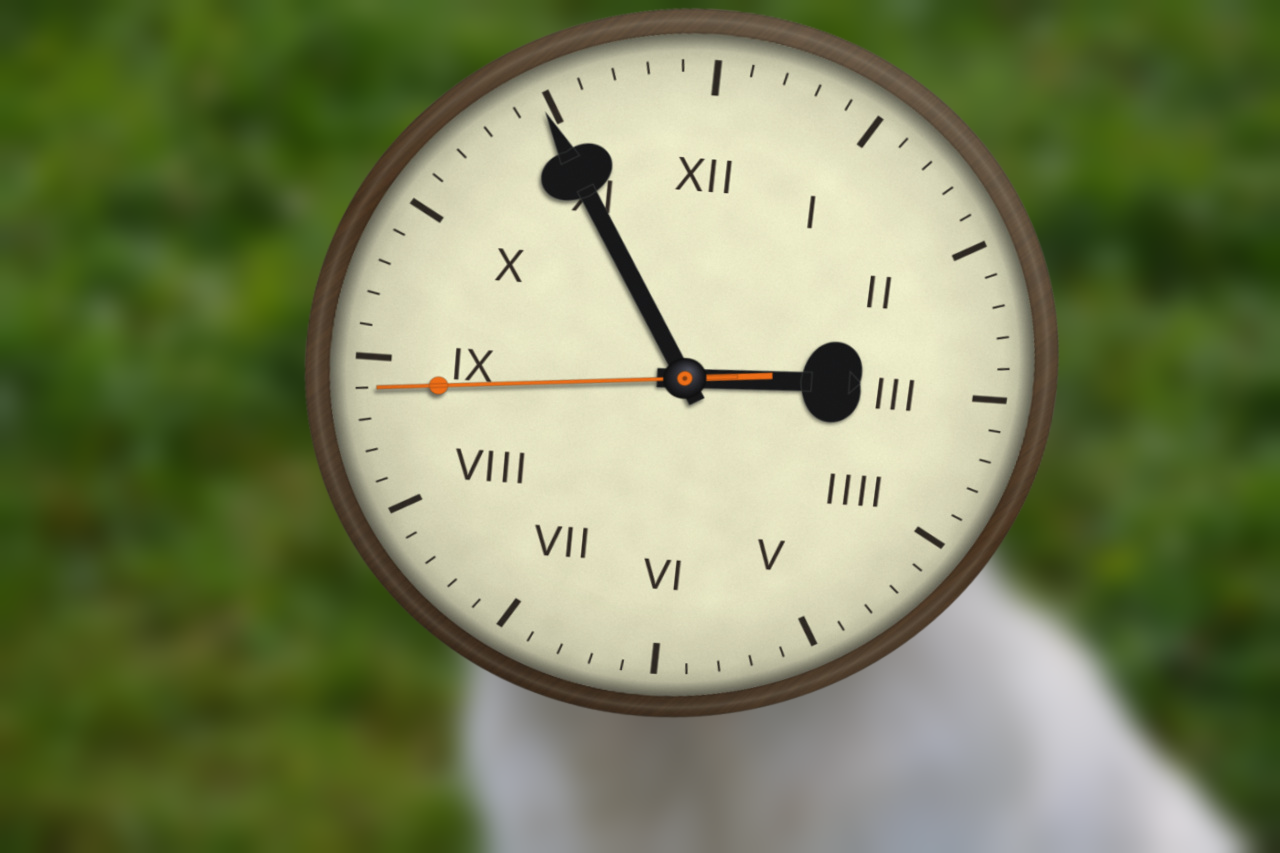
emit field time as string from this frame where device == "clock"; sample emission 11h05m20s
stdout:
2h54m44s
